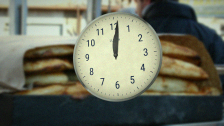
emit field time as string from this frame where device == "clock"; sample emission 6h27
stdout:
12h01
